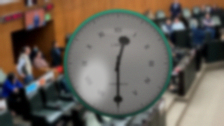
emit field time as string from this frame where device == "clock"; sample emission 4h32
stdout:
12h30
